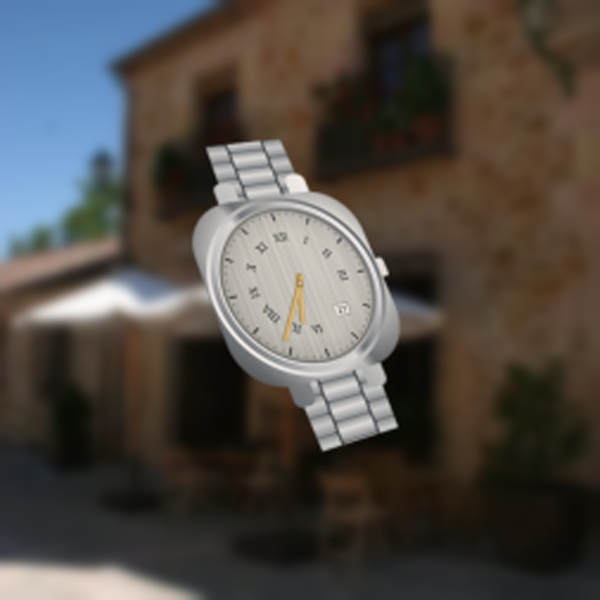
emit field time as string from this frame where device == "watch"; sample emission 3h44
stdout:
6h36
